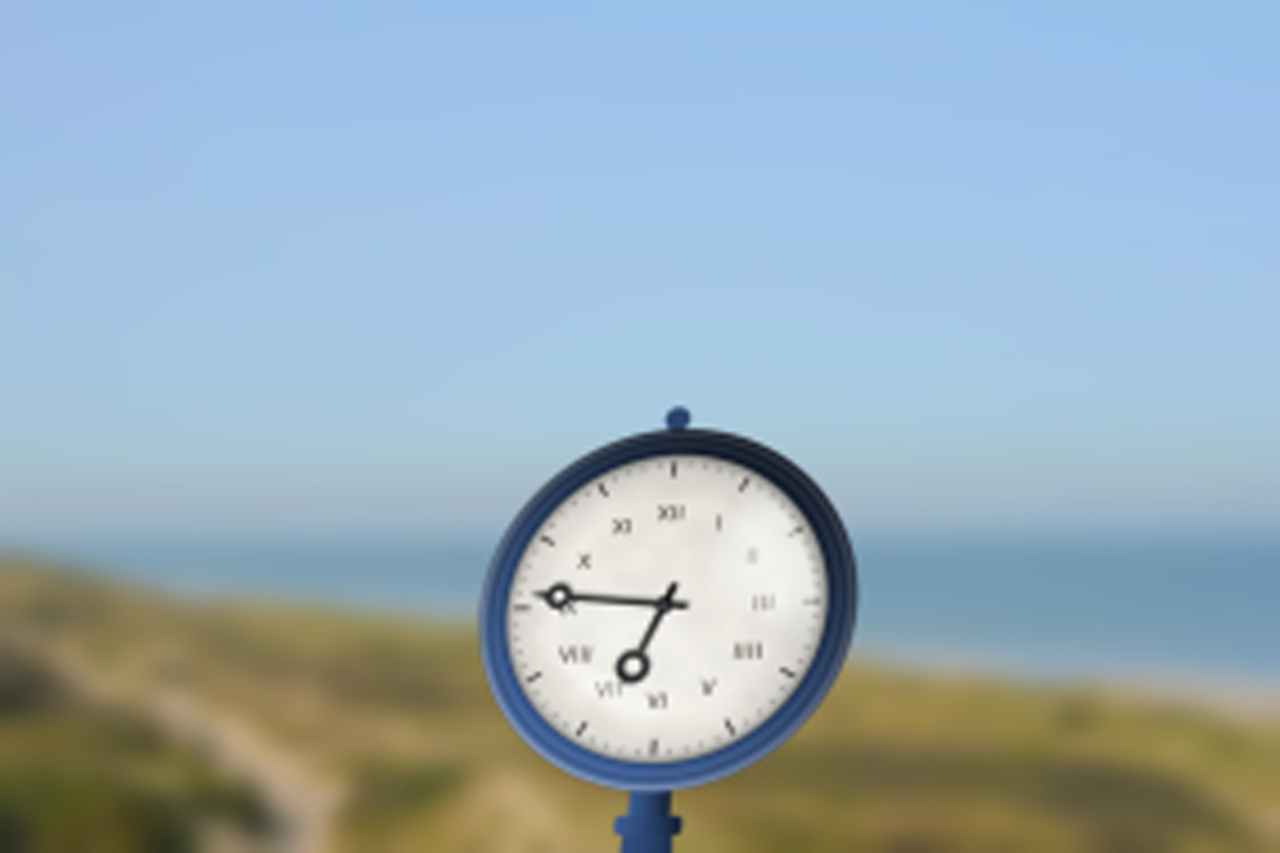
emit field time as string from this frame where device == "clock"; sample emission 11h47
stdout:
6h46
